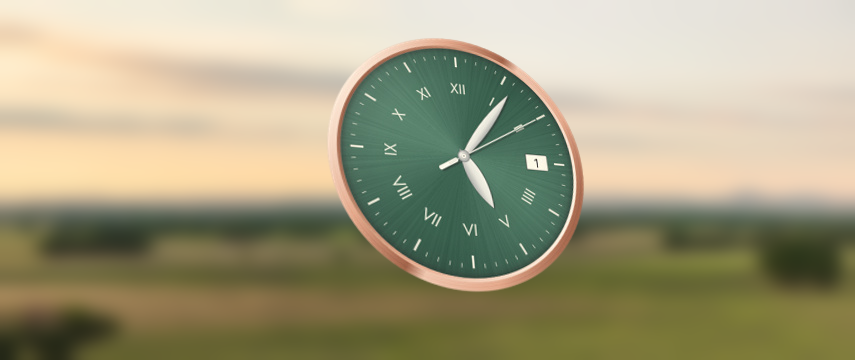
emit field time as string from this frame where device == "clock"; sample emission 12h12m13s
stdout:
5h06m10s
